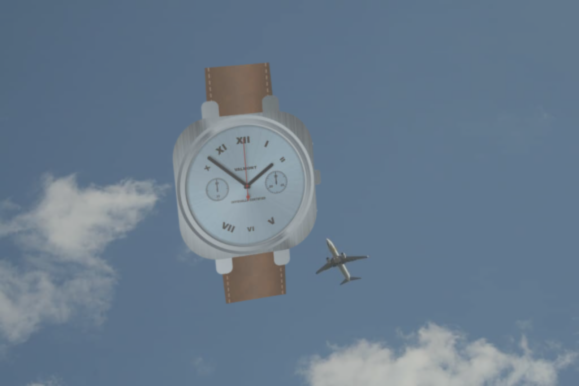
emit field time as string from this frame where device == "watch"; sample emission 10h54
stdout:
1h52
